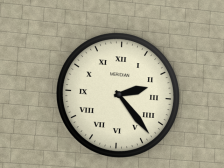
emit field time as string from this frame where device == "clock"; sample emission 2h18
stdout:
2h23
